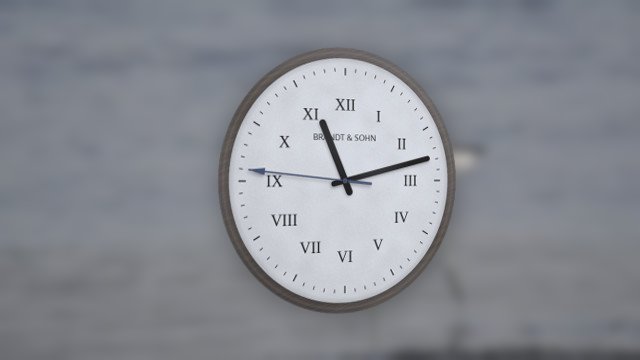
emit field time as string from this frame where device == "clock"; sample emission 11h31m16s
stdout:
11h12m46s
